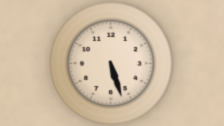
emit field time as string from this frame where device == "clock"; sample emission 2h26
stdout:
5h27
